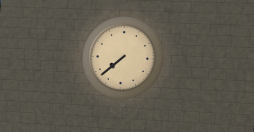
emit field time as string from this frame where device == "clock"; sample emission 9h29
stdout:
7h38
